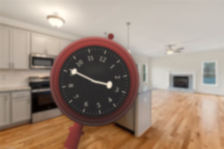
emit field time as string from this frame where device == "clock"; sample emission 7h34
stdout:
2h46
